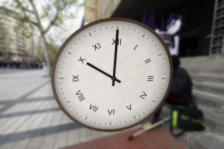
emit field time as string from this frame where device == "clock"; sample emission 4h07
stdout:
10h00
